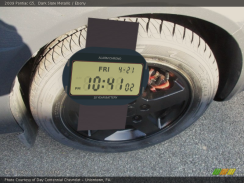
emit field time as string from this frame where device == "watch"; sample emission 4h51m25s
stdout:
10h41m02s
